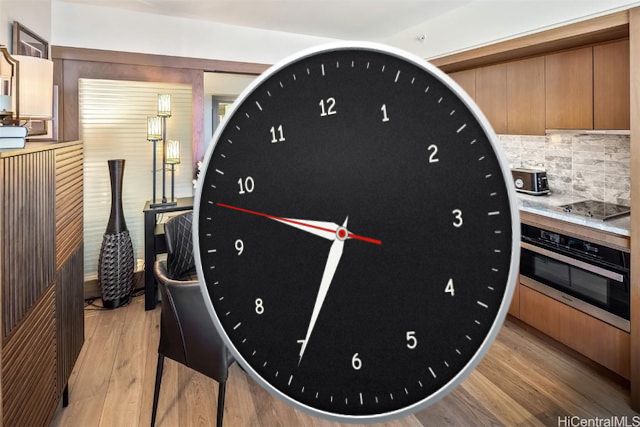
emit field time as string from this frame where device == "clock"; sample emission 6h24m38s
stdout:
9h34m48s
